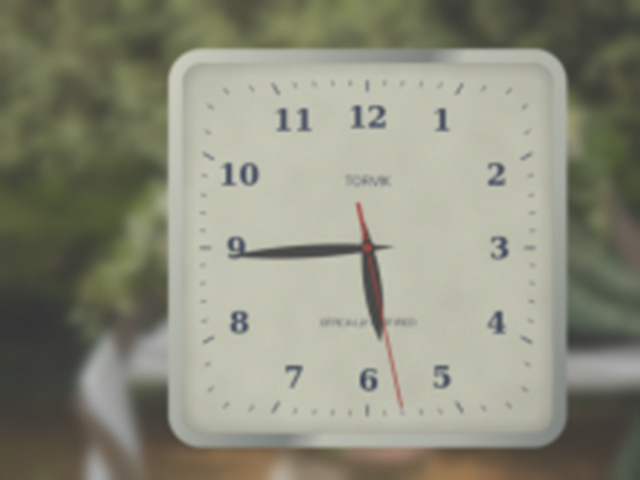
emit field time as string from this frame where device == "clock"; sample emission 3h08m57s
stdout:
5h44m28s
